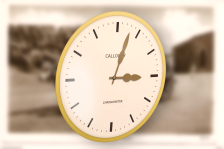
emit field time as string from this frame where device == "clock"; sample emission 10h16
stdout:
3h03
